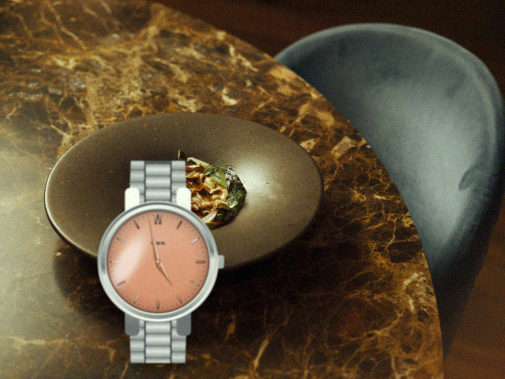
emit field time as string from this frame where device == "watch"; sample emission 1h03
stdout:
4h58
